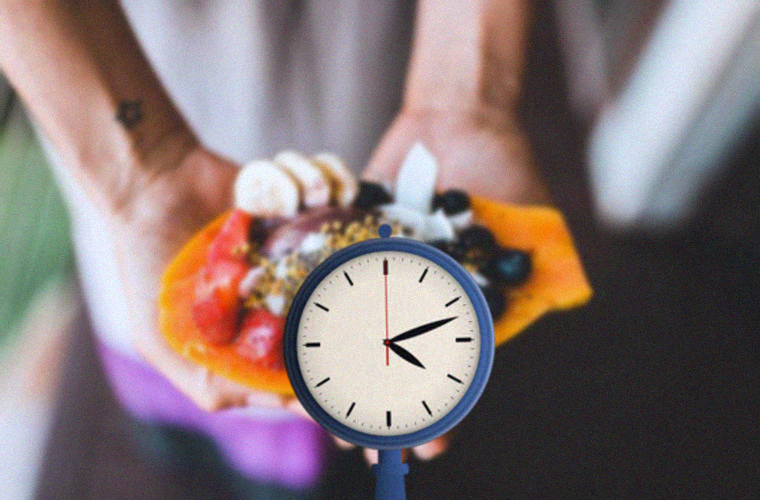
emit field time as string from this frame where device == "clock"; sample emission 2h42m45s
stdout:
4h12m00s
